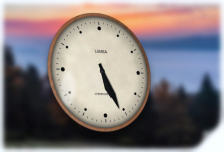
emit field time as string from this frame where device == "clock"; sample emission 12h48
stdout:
5h26
